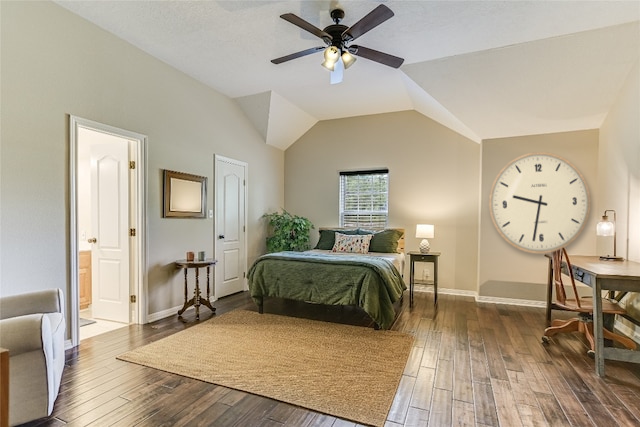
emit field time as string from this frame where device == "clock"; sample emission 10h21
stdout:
9h32
